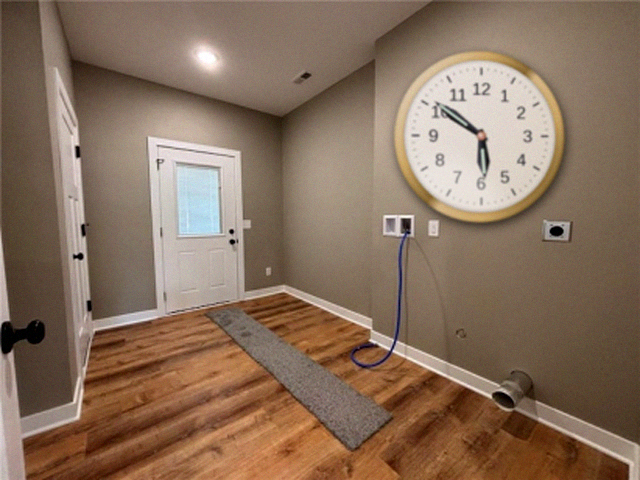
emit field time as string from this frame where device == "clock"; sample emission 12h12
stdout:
5h51
